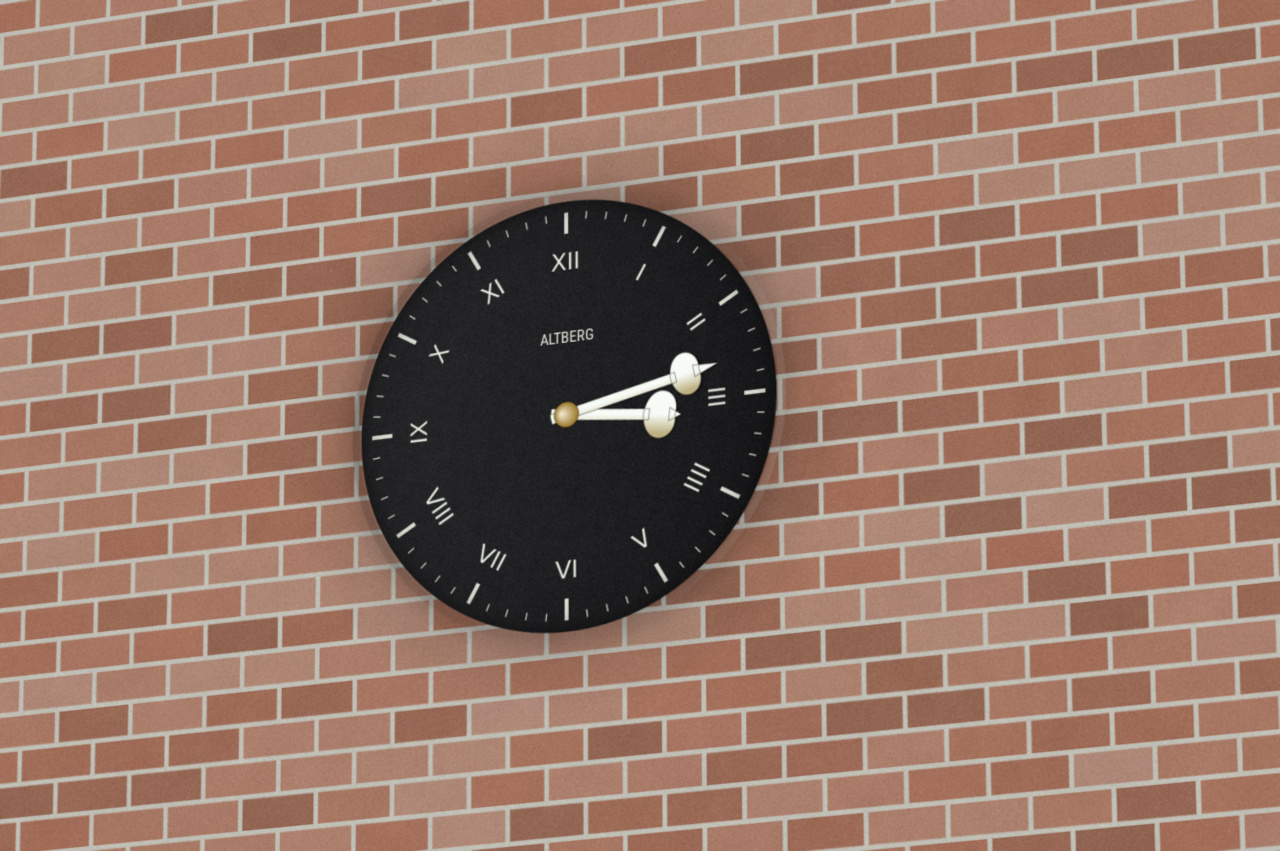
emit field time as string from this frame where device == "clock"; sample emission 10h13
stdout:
3h13
